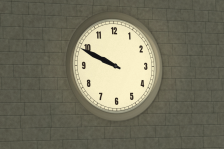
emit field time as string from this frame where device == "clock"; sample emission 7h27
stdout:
9h49
